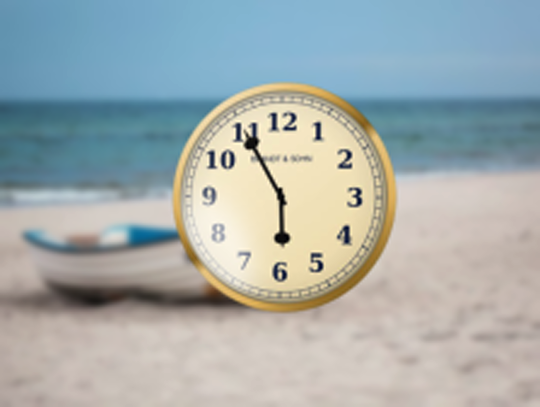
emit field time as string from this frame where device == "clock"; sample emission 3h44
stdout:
5h55
